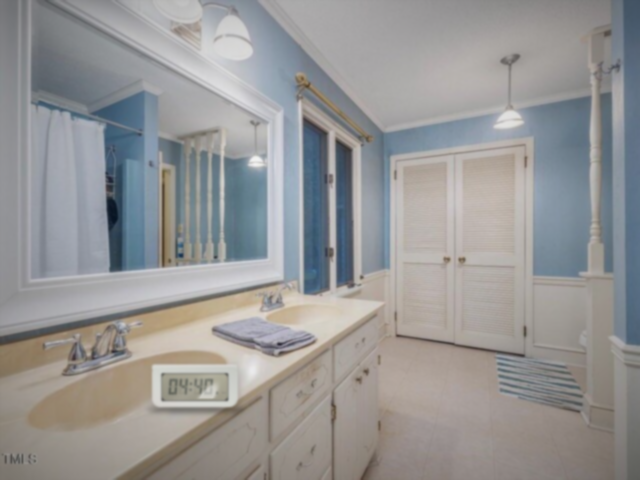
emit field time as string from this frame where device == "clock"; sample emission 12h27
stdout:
4h40
